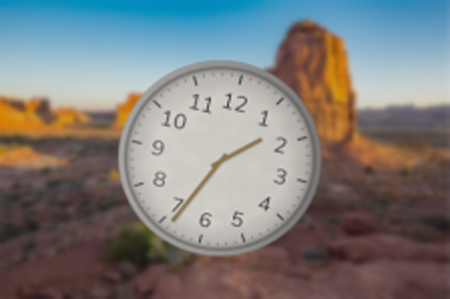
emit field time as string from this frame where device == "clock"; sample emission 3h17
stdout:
1h34
